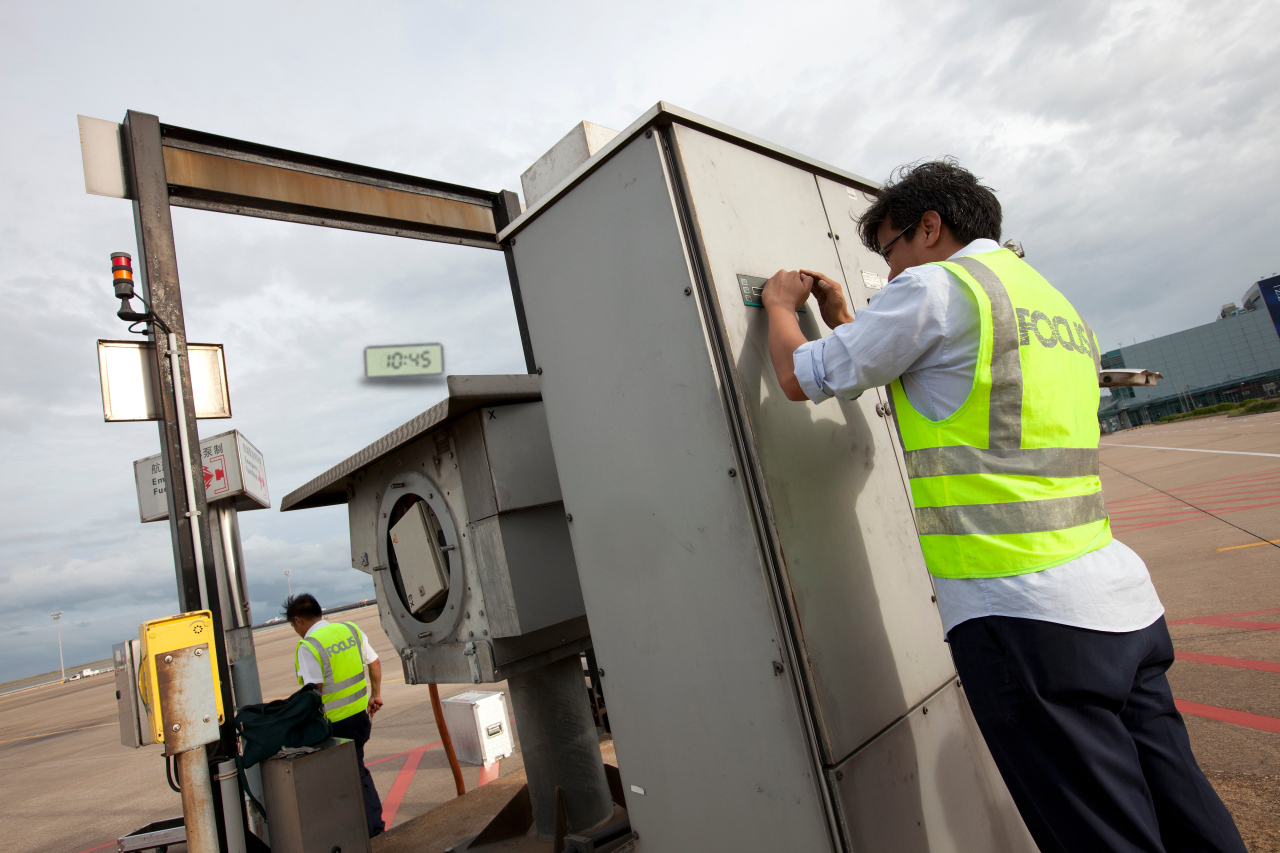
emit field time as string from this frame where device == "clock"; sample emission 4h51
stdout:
10h45
